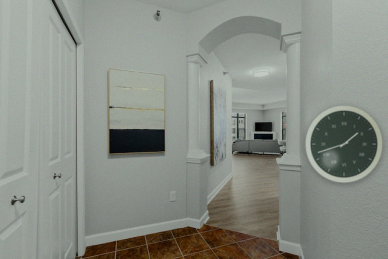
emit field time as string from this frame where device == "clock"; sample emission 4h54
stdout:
1h42
